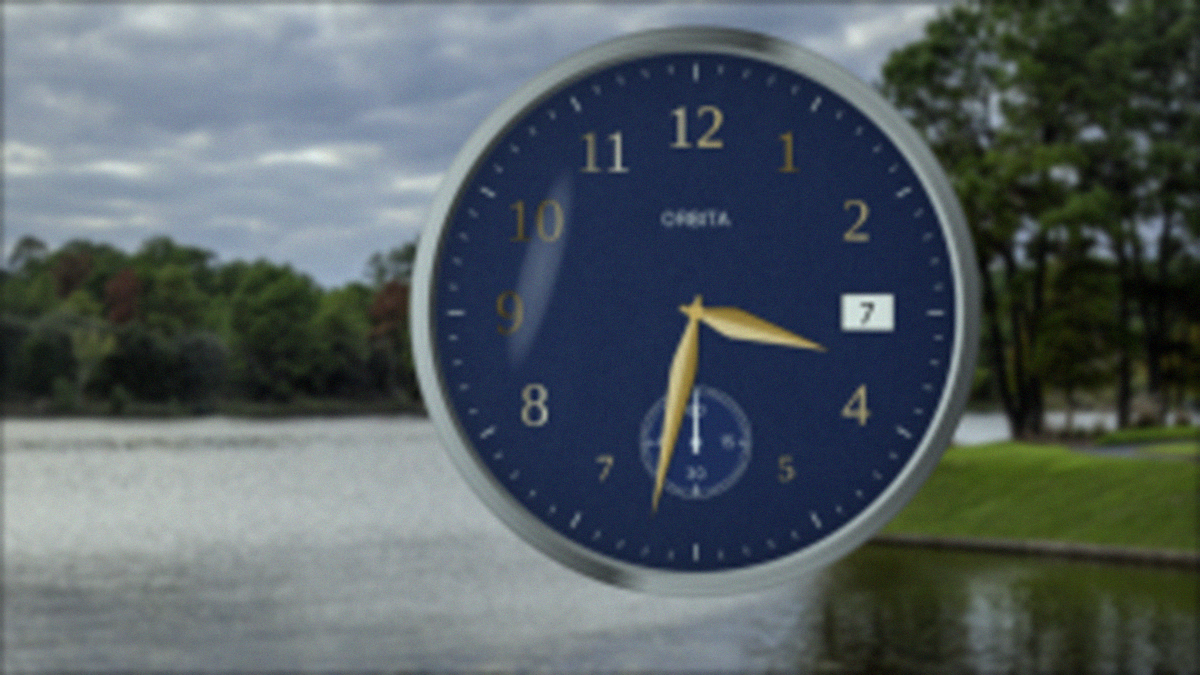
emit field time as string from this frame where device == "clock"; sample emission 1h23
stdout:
3h32
